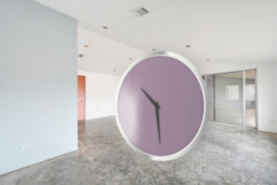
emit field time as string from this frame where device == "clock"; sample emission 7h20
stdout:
10h29
